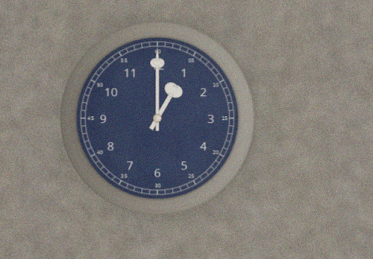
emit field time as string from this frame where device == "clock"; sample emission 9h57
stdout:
1h00
